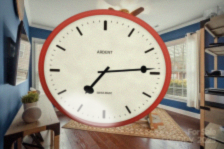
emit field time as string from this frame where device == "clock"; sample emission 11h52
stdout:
7h14
